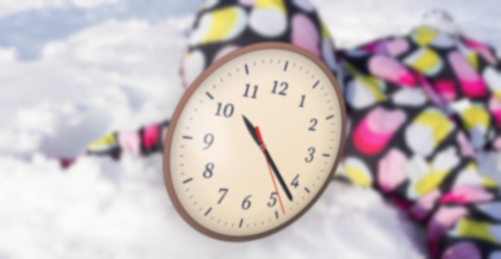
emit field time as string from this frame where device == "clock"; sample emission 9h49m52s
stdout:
10h22m24s
